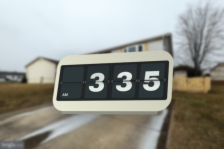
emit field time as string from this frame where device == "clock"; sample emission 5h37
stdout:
3h35
